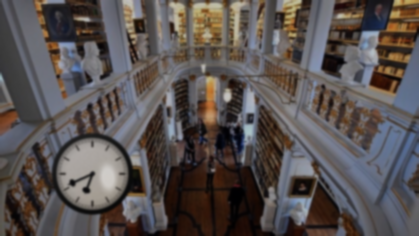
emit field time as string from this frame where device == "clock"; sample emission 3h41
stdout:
6h41
